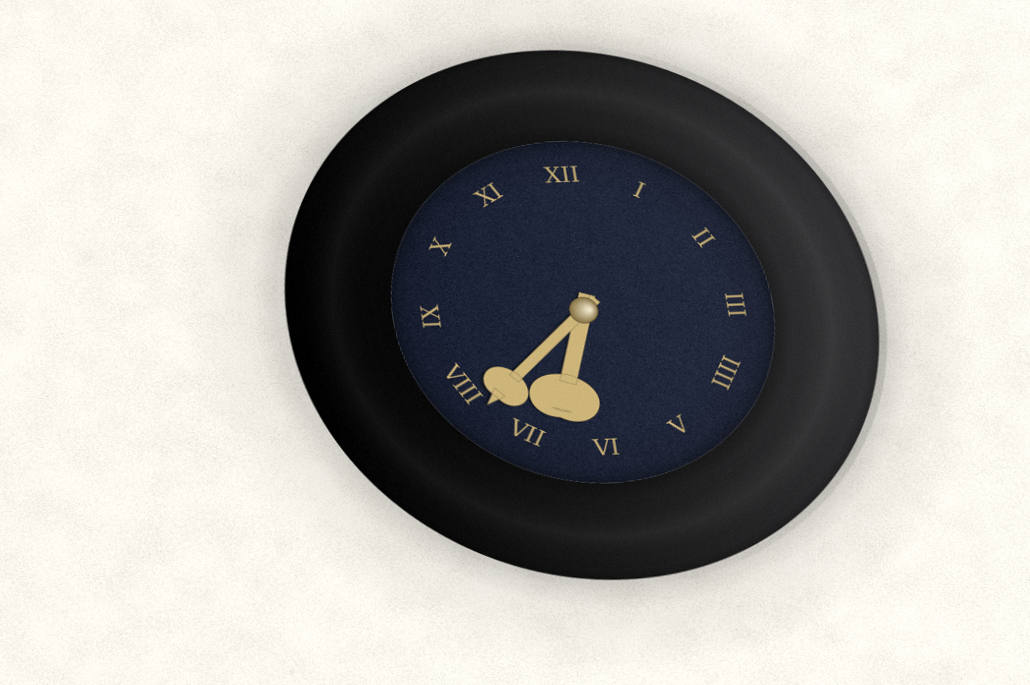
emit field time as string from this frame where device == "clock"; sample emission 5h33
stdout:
6h38
